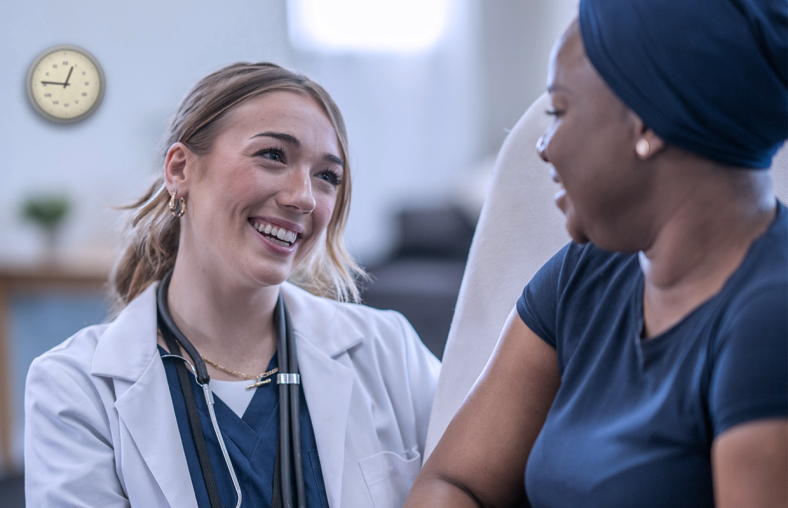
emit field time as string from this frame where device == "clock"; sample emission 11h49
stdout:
12h46
